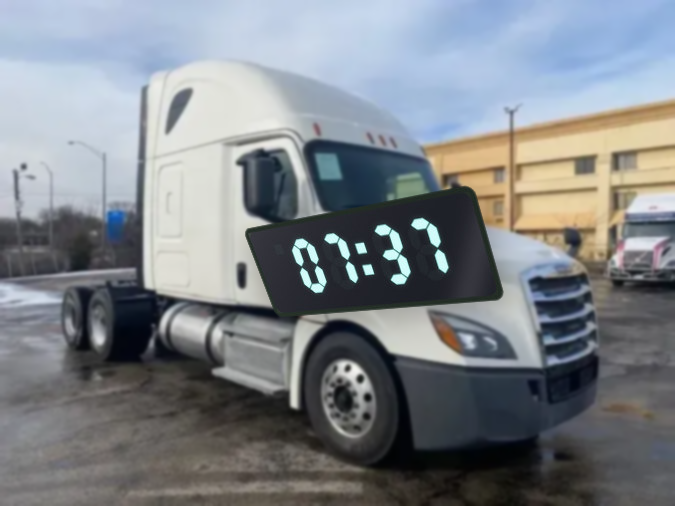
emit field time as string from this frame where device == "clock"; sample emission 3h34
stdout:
7h37
